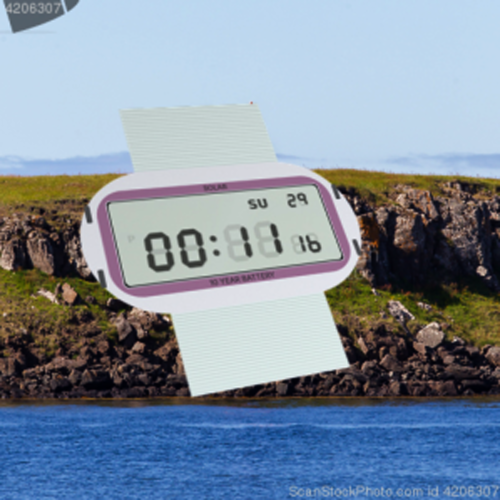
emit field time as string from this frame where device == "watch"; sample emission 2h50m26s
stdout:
0h11m16s
